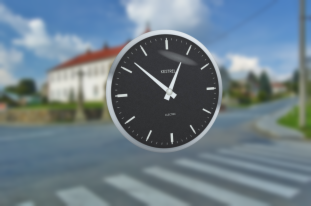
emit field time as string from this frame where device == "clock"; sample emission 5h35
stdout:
12h52
